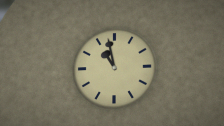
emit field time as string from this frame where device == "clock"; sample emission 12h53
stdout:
10h58
